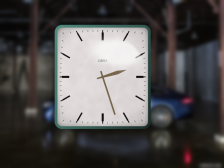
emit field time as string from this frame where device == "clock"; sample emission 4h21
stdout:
2h27
